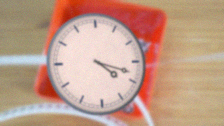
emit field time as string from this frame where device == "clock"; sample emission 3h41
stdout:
4h18
